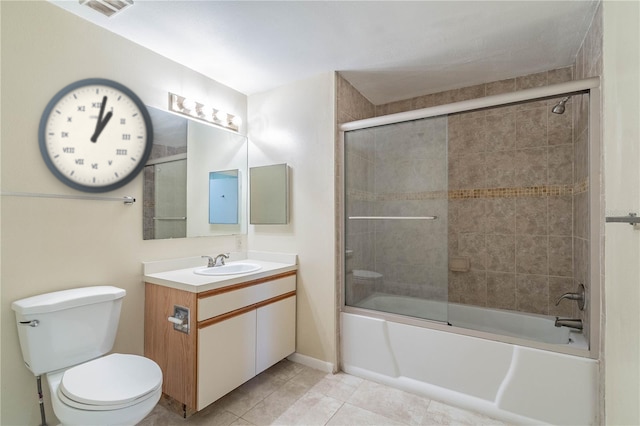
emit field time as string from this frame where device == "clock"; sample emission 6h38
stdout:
1h02
